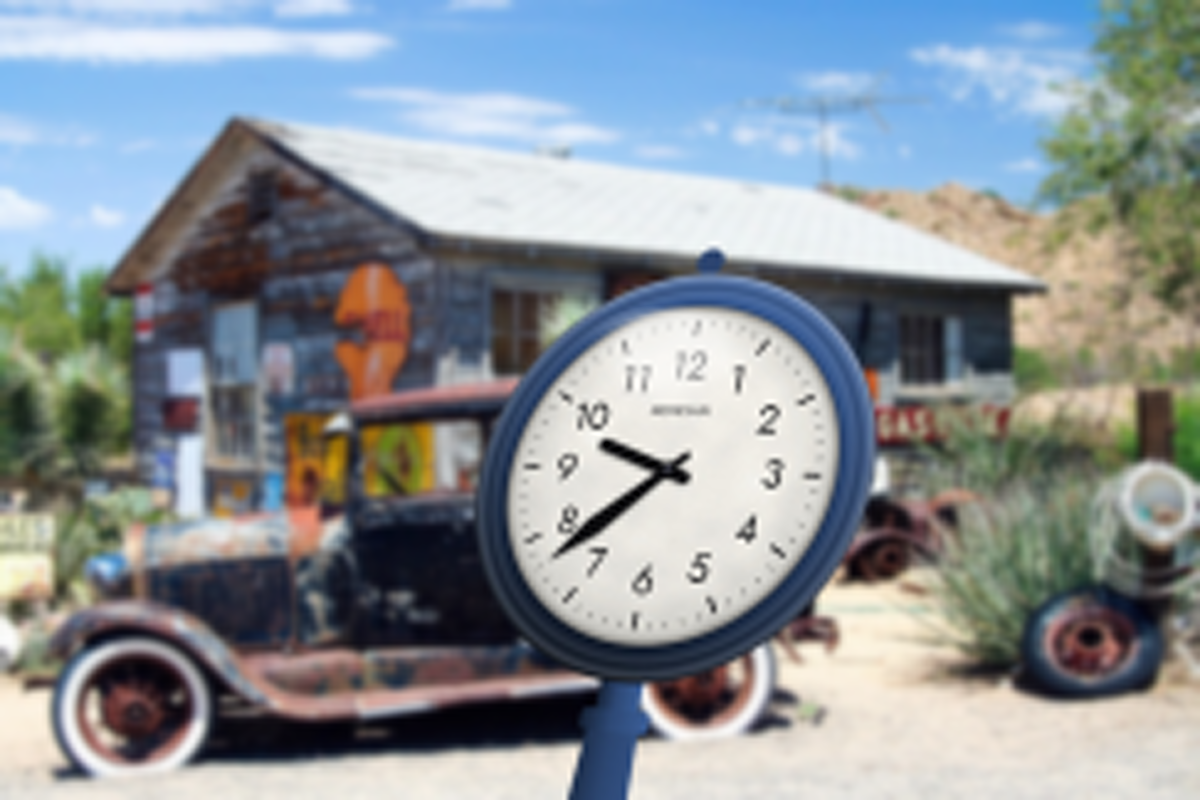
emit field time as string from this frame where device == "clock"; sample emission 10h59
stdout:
9h38
